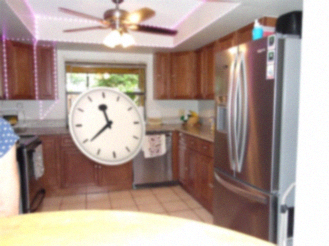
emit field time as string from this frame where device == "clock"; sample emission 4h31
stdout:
11h39
